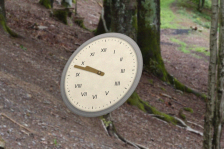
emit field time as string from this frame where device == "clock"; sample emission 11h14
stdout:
9h48
